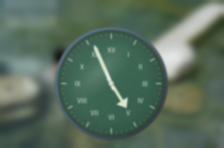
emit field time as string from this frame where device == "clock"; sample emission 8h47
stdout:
4h56
